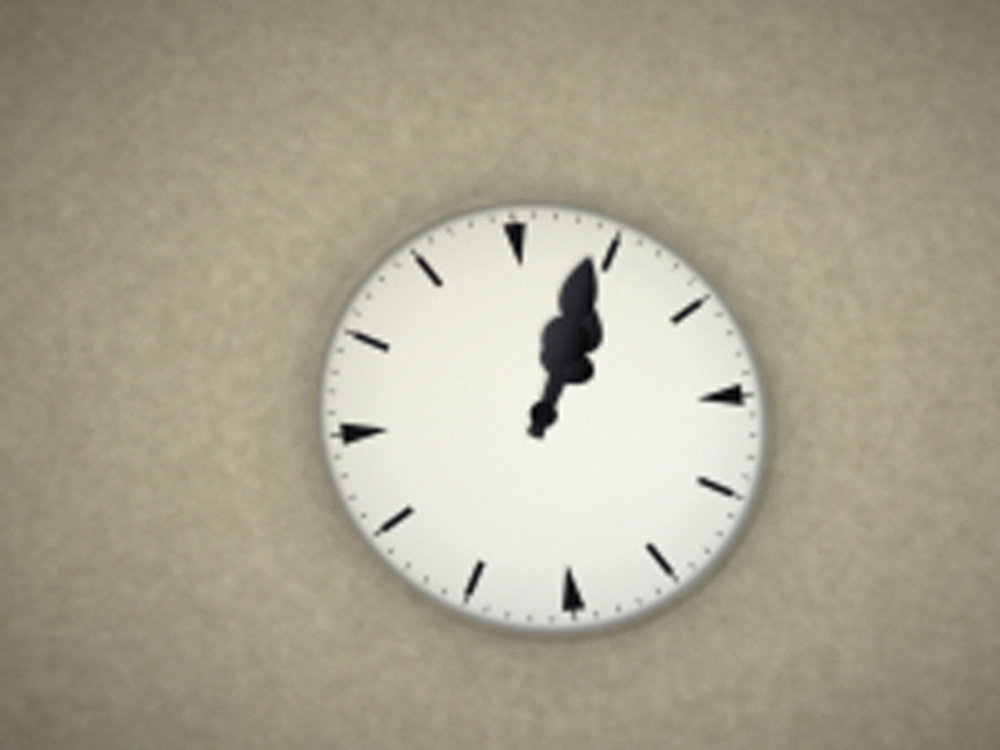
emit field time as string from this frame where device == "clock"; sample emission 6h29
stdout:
1h04
